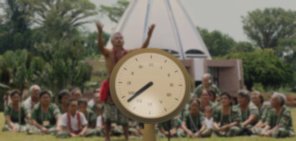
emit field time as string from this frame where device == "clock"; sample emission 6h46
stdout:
7h38
